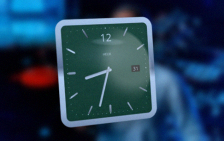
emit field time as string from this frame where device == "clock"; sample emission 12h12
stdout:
8h33
